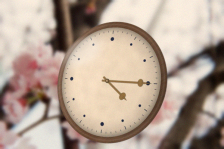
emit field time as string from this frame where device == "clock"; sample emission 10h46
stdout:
4h15
